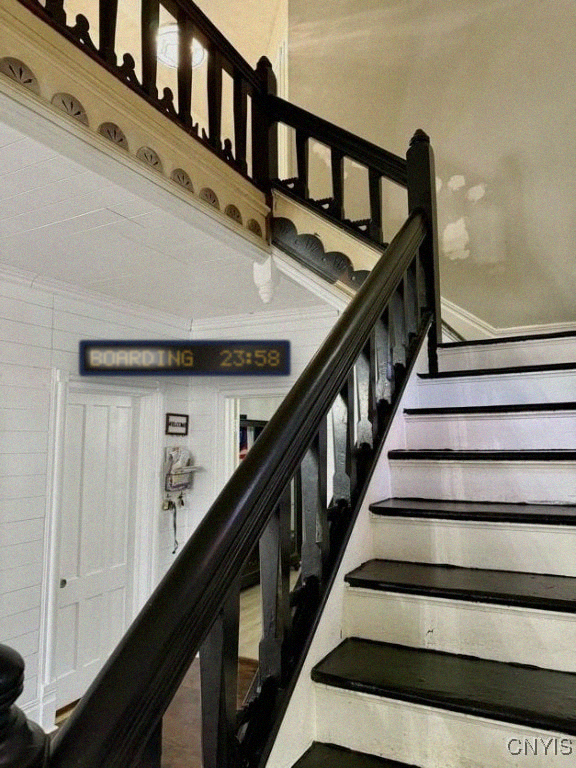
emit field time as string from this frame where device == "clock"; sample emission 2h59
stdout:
23h58
